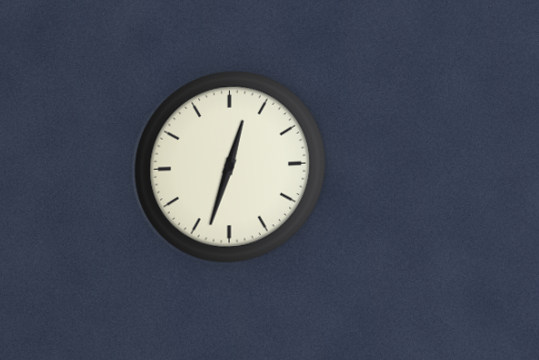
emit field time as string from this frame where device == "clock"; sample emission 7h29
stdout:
12h33
